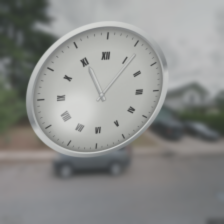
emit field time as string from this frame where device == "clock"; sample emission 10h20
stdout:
11h06
